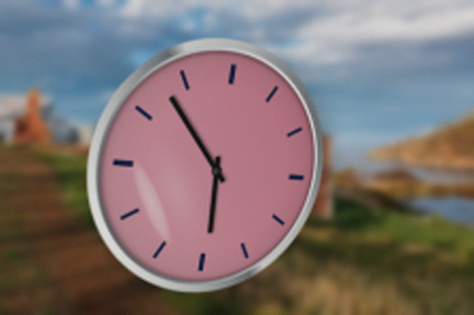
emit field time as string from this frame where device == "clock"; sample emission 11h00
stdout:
5h53
